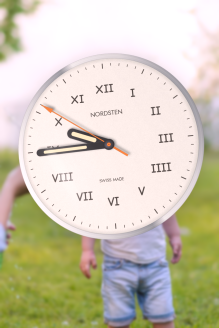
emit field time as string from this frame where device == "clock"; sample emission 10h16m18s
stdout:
9h44m51s
